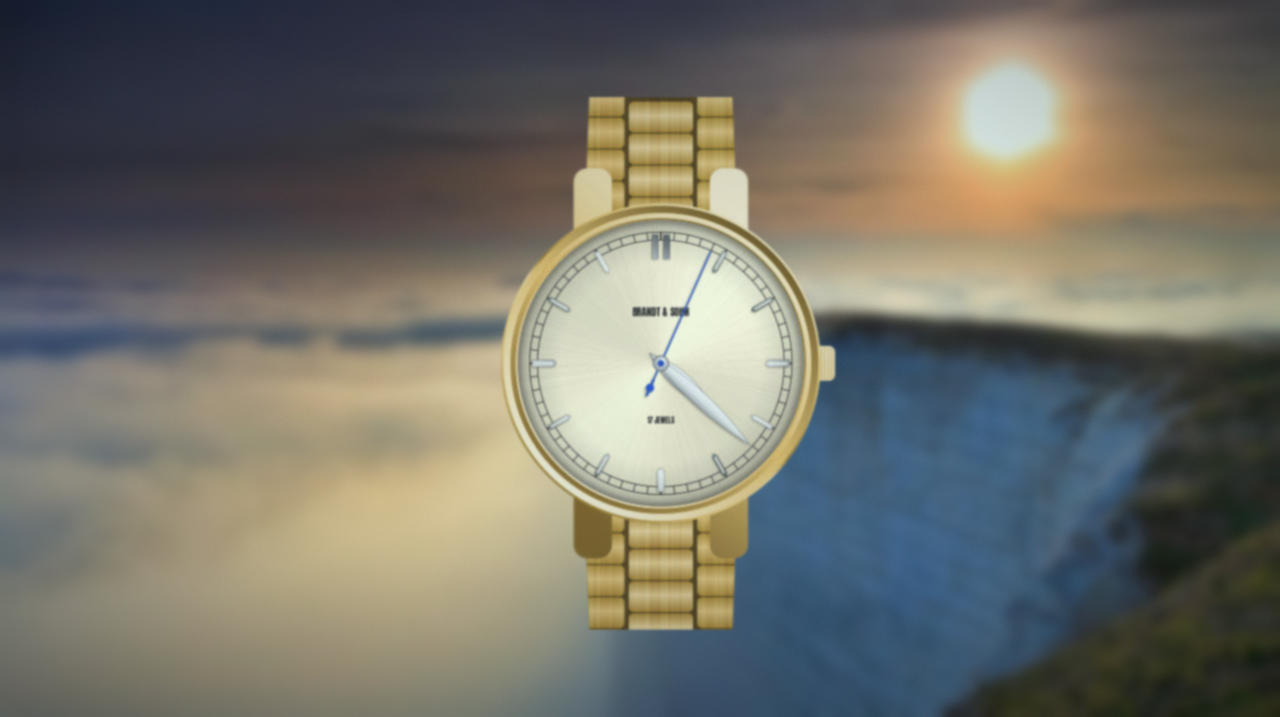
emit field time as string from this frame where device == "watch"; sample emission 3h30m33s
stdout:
4h22m04s
